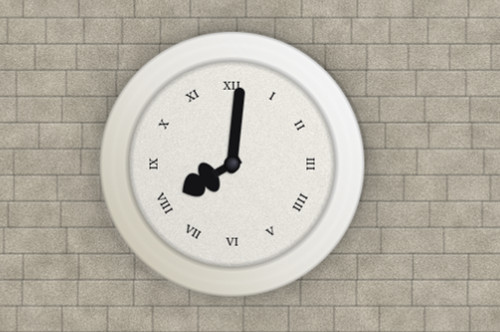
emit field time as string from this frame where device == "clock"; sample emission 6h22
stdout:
8h01
